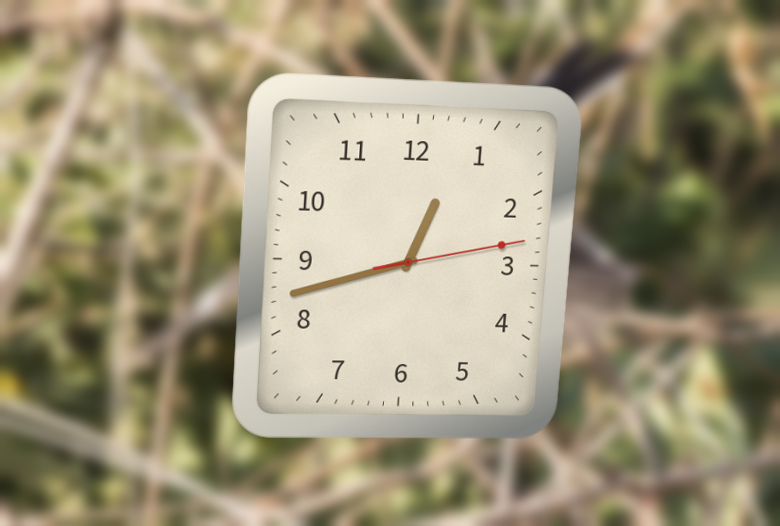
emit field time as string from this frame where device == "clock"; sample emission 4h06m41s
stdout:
12h42m13s
